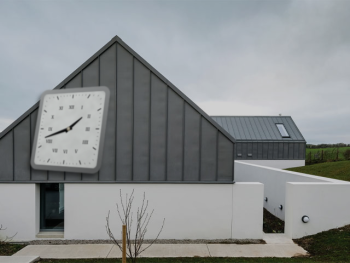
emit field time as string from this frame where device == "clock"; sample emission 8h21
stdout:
1h42
